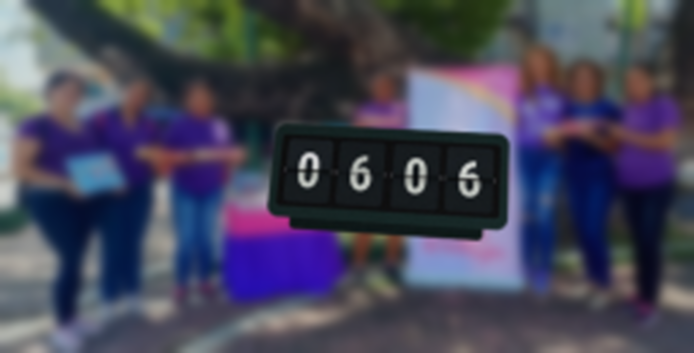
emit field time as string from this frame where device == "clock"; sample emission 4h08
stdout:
6h06
